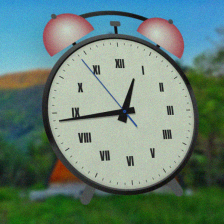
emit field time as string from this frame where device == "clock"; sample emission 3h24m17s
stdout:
12h43m54s
